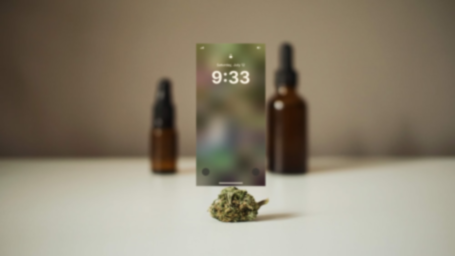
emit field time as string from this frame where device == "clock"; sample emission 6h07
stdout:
9h33
